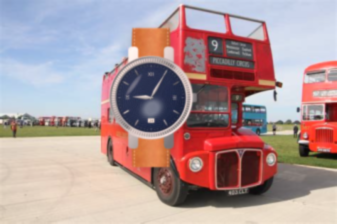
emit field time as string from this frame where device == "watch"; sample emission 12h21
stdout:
9h05
